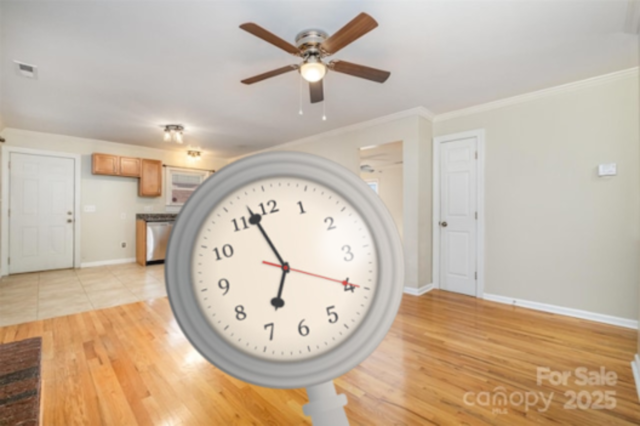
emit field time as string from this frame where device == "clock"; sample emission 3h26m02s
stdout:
6h57m20s
